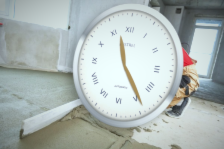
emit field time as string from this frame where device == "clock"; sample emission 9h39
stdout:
11h24
